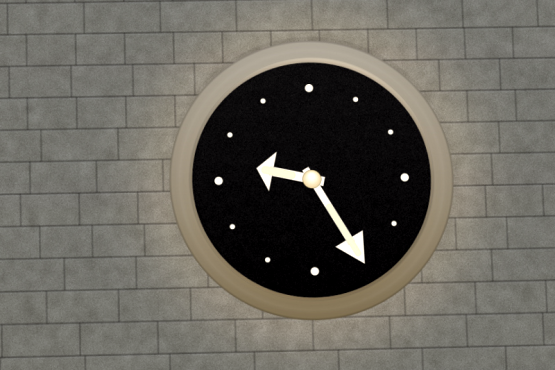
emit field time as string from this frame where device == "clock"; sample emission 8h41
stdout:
9h25
